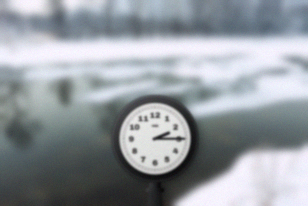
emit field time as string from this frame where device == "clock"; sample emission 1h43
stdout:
2h15
